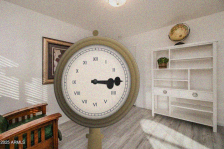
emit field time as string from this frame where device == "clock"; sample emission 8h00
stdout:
3h15
